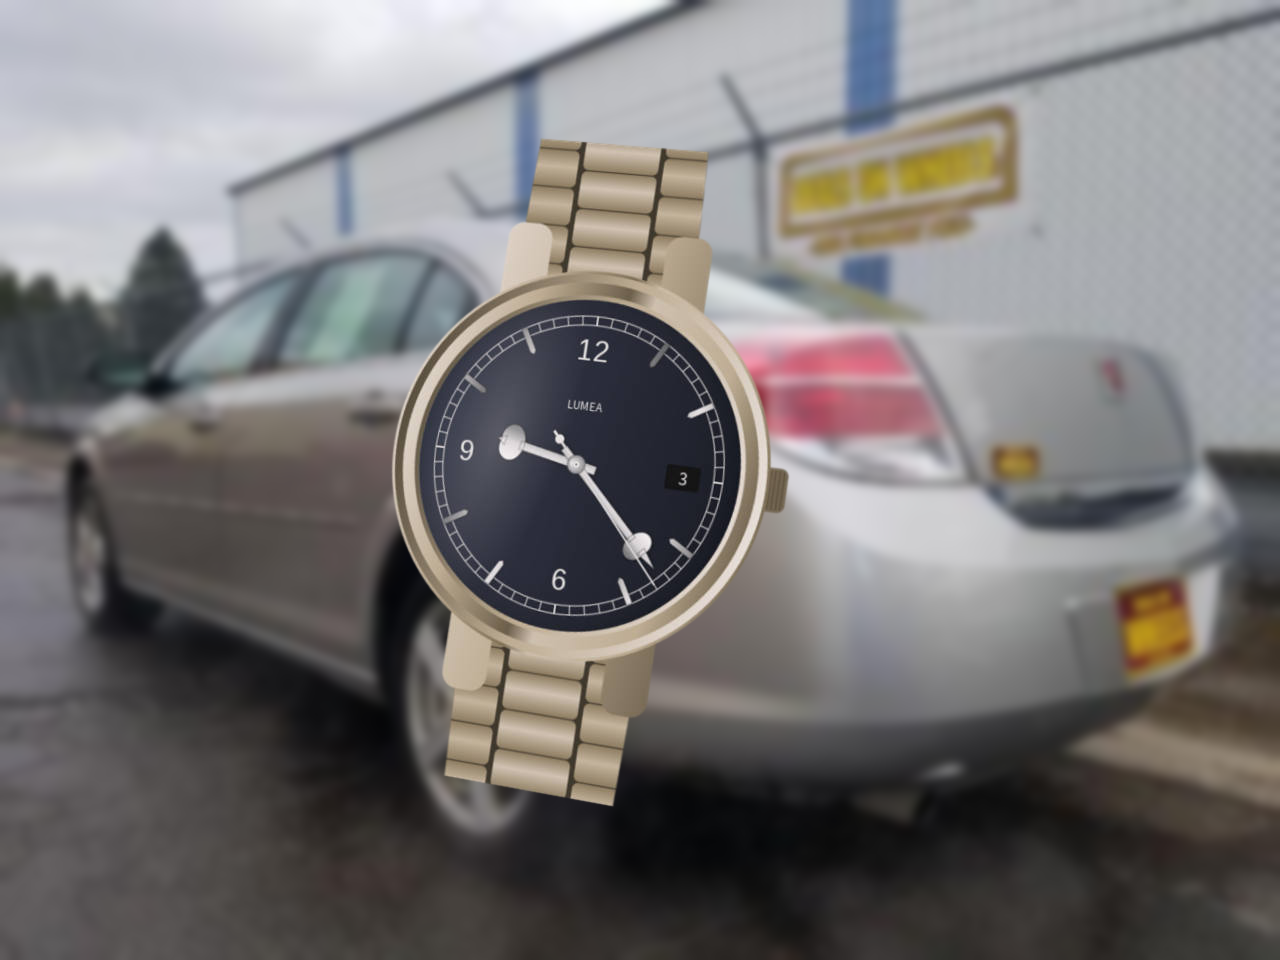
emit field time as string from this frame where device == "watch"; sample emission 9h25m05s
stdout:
9h22m23s
